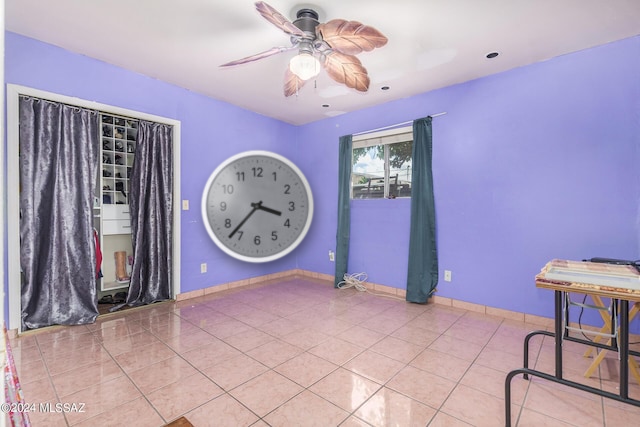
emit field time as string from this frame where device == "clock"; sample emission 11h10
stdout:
3h37
